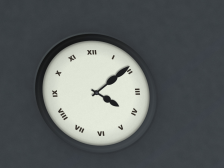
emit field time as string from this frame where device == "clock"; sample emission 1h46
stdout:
4h09
